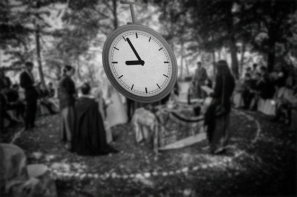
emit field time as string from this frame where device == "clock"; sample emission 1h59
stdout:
8h56
